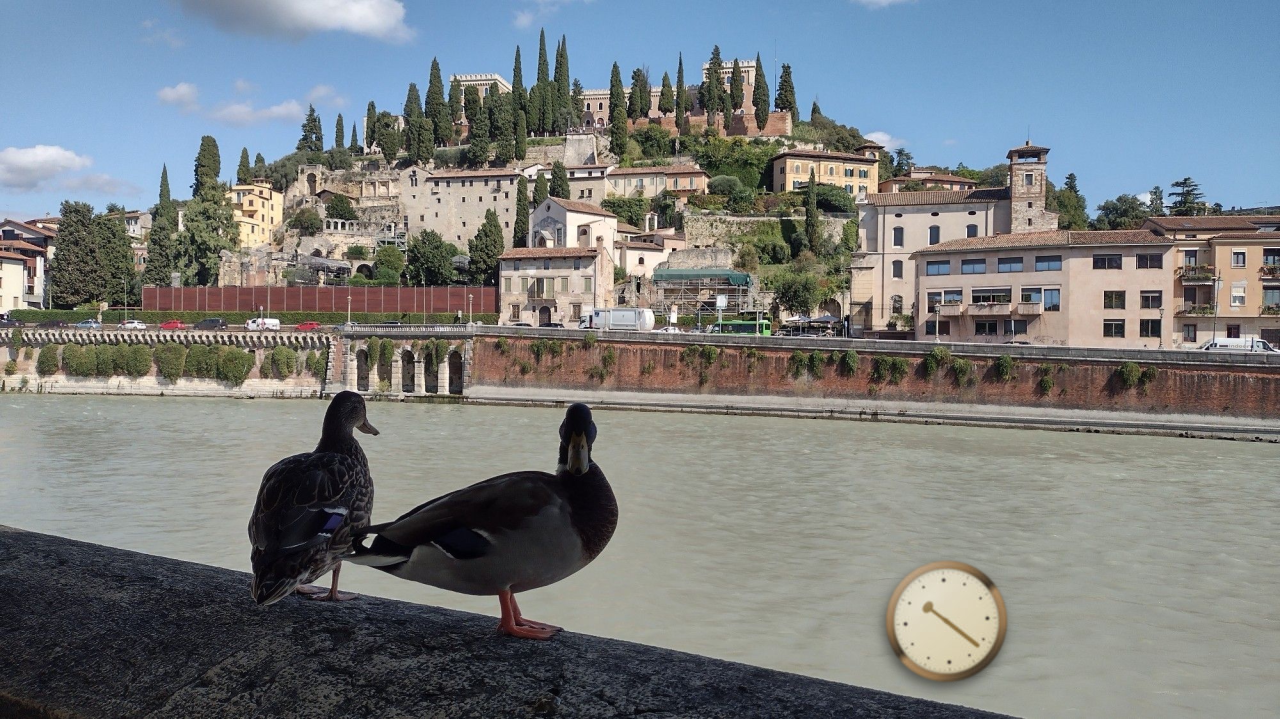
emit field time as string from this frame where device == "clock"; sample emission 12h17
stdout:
10h22
